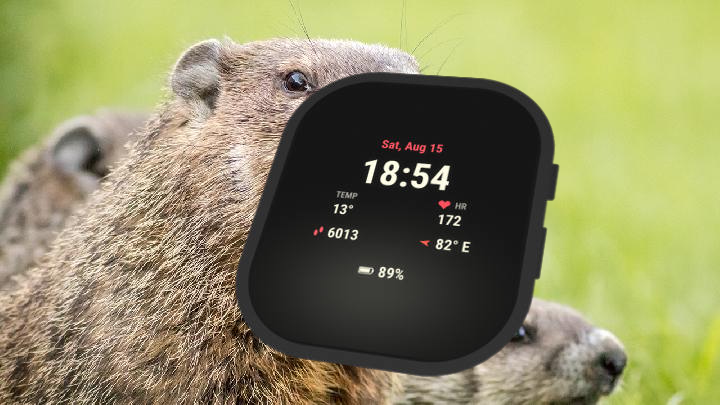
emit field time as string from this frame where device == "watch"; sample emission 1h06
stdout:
18h54
